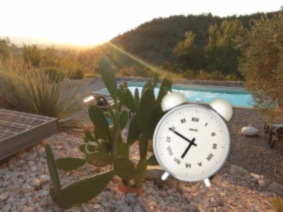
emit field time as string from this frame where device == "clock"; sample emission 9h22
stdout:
6h49
